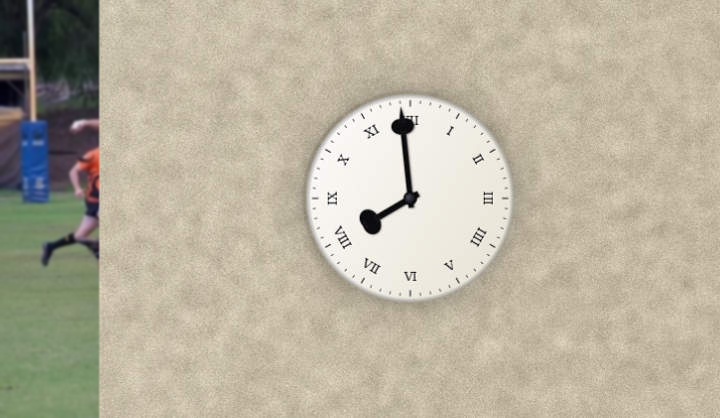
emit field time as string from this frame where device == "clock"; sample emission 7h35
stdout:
7h59
